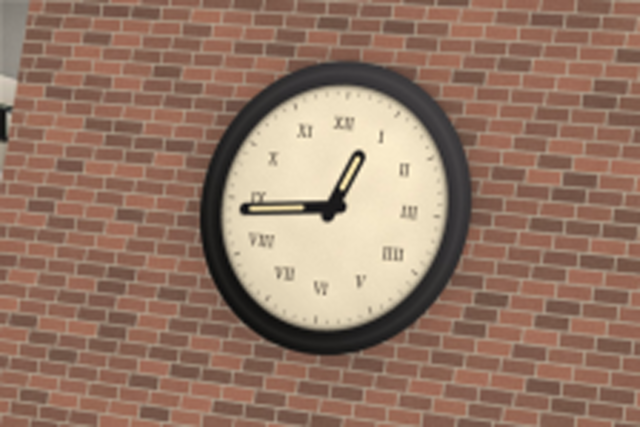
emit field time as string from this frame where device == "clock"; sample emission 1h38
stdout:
12h44
